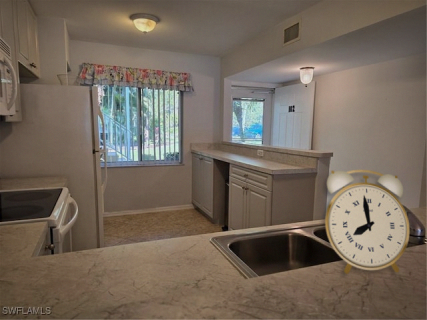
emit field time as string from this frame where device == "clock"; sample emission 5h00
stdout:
7h59
